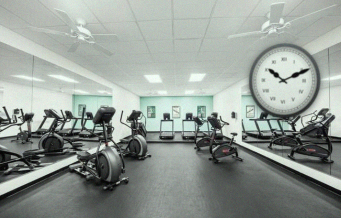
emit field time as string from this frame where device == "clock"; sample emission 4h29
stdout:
10h11
